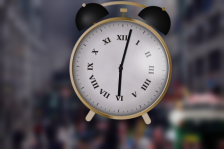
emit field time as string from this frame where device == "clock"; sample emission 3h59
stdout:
6h02
